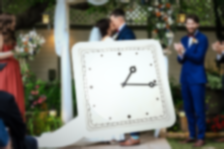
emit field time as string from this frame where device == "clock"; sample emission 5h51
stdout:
1h16
